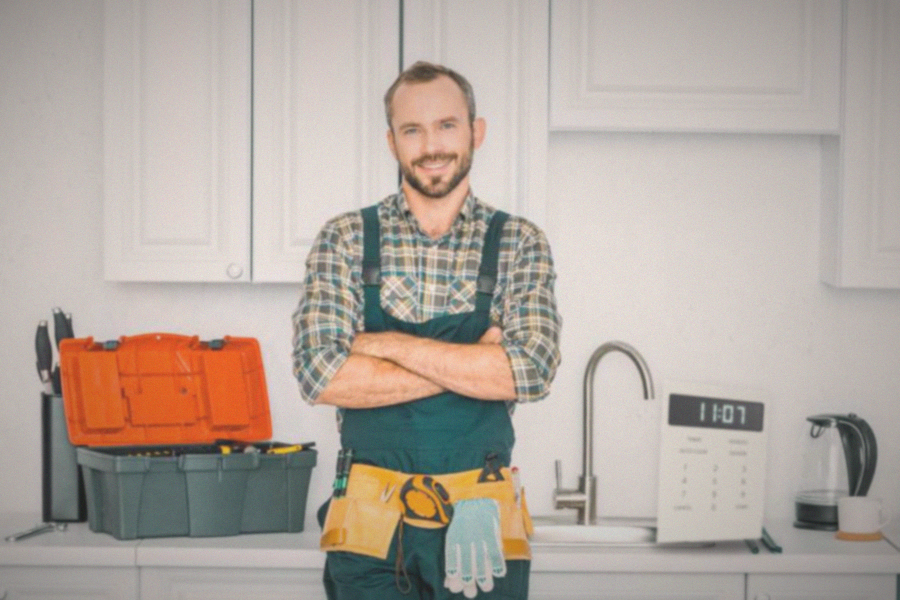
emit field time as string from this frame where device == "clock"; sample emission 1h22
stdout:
11h07
